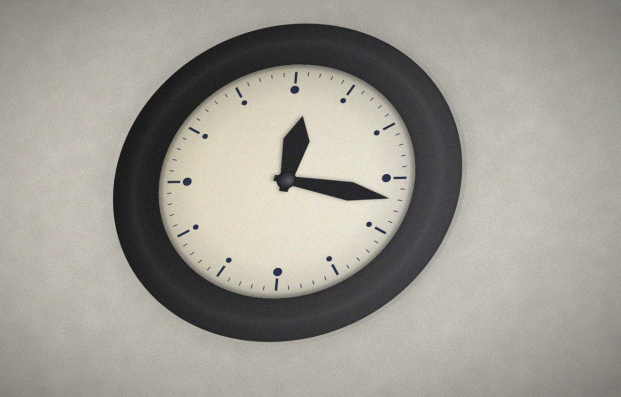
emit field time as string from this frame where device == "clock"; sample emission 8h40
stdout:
12h17
